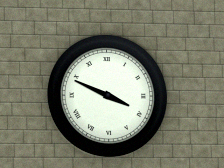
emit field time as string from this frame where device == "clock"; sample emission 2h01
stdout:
3h49
